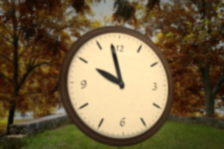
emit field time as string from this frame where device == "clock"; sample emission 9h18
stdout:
9h58
